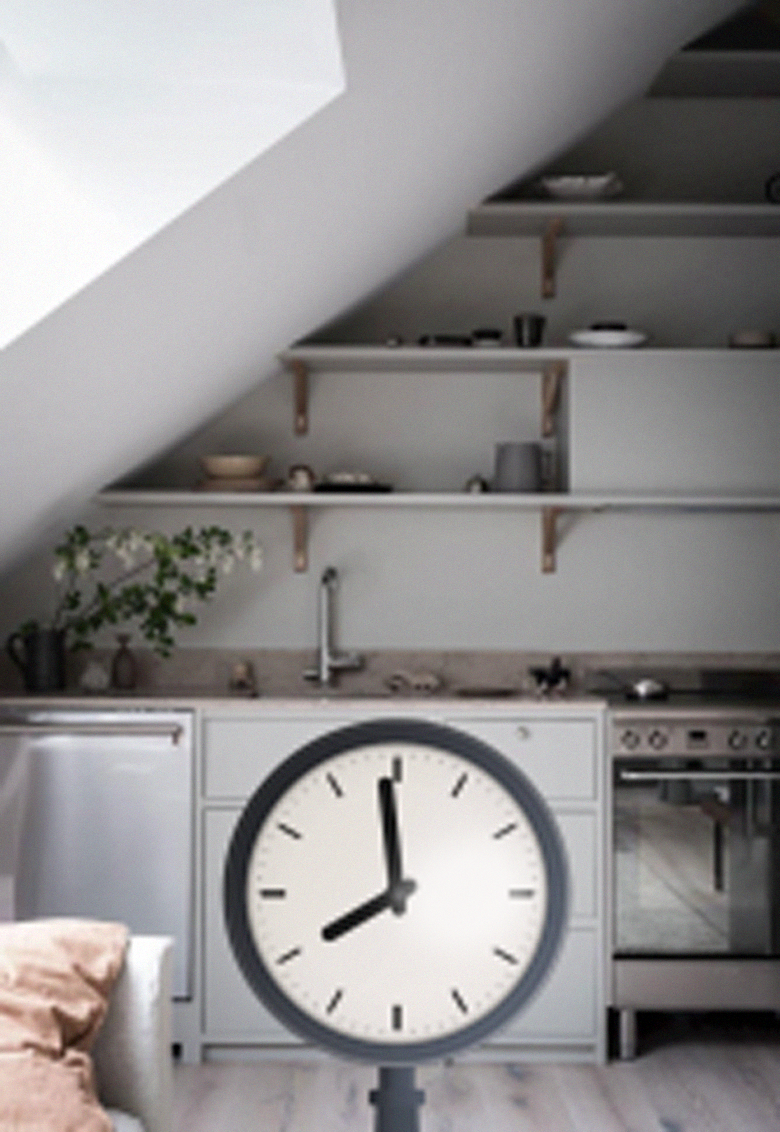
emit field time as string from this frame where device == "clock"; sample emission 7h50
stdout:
7h59
